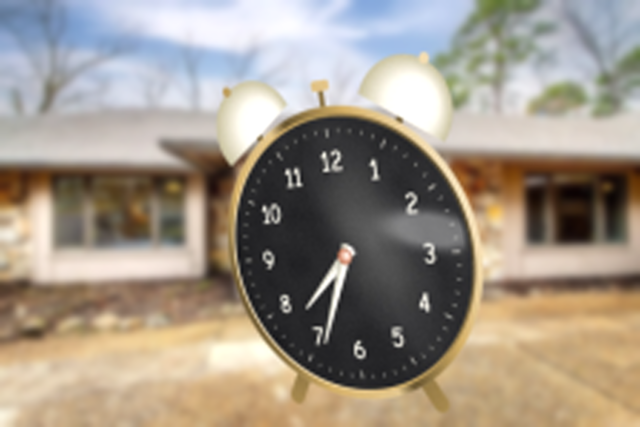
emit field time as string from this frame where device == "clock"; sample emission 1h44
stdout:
7h34
